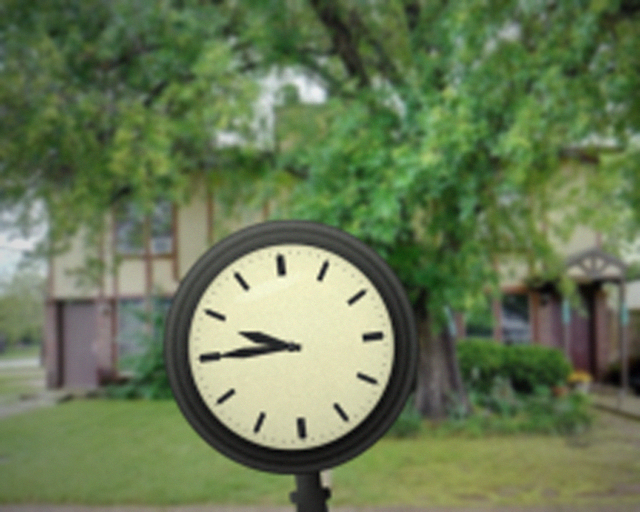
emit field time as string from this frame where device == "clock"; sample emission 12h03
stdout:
9h45
